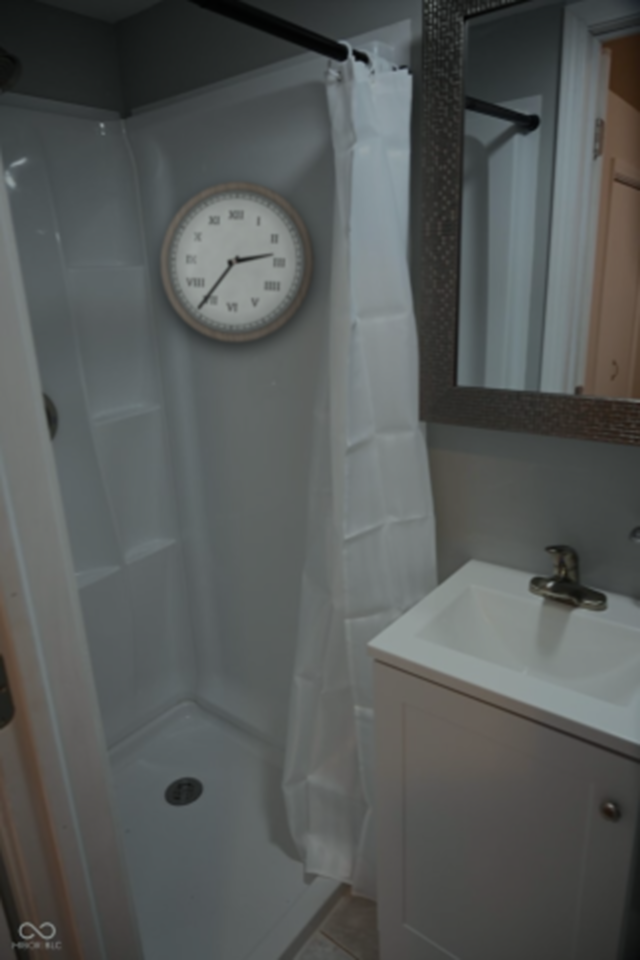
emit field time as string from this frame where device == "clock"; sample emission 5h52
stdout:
2h36
